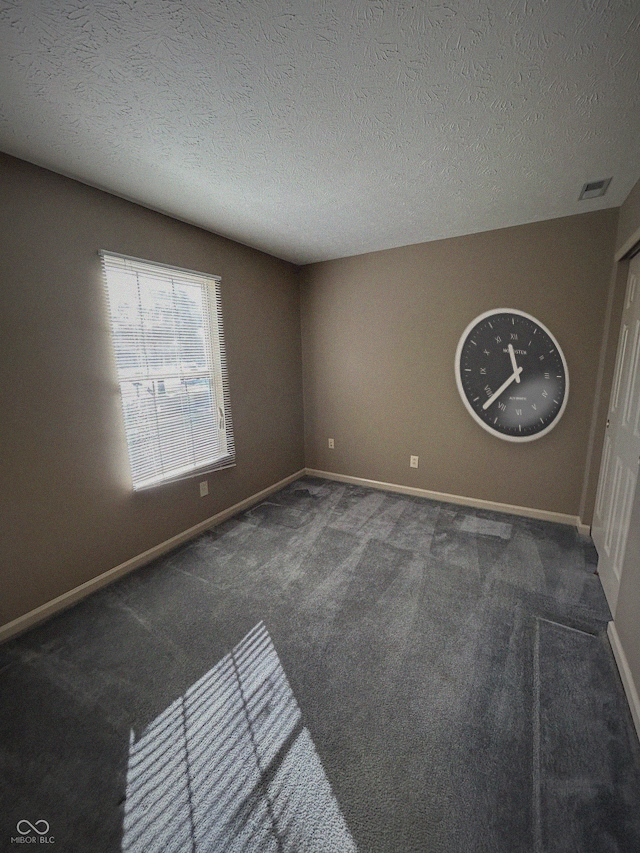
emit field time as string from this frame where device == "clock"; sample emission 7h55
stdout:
11h38
